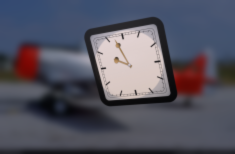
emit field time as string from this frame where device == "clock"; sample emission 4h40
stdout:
9h57
